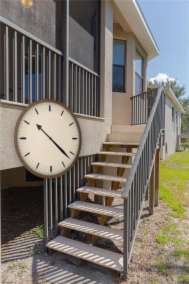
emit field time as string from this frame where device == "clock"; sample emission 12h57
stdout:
10h22
